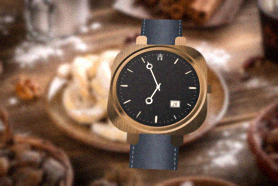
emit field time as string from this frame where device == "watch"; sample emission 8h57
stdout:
6h56
